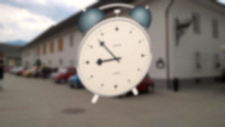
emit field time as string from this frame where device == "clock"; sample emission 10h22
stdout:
8h53
